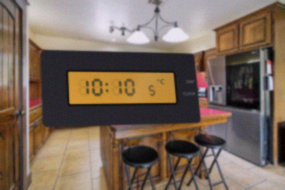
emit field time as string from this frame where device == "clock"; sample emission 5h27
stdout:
10h10
